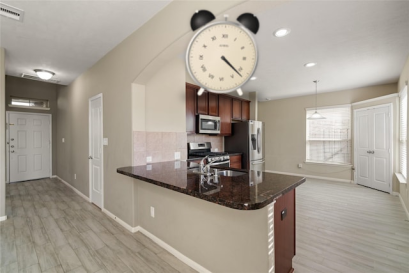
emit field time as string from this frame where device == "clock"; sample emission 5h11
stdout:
4h22
